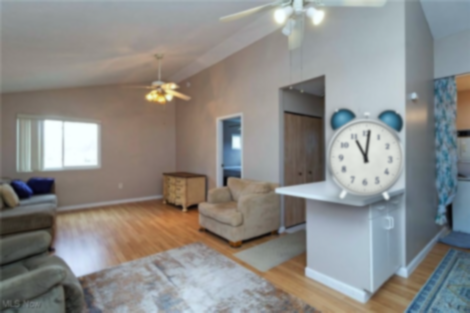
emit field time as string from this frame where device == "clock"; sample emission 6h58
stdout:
11h01
